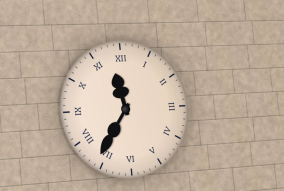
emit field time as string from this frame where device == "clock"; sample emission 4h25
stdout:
11h36
